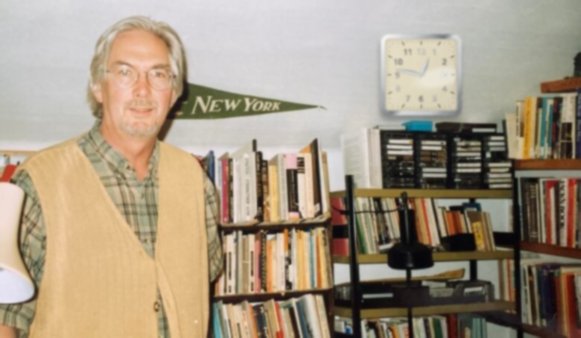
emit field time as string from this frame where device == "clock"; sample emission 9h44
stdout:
12h47
